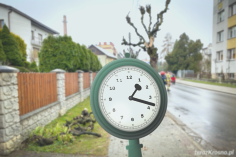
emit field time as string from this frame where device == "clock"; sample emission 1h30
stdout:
1h18
